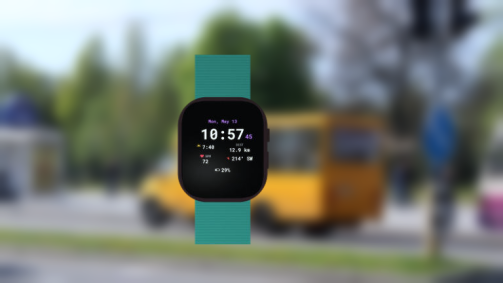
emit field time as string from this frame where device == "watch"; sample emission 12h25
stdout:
10h57
